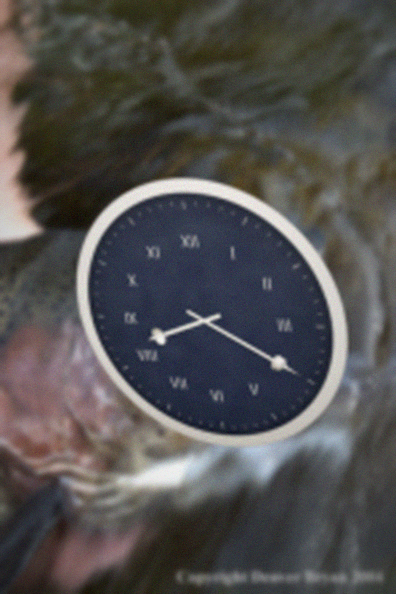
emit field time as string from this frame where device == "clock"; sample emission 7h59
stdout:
8h20
